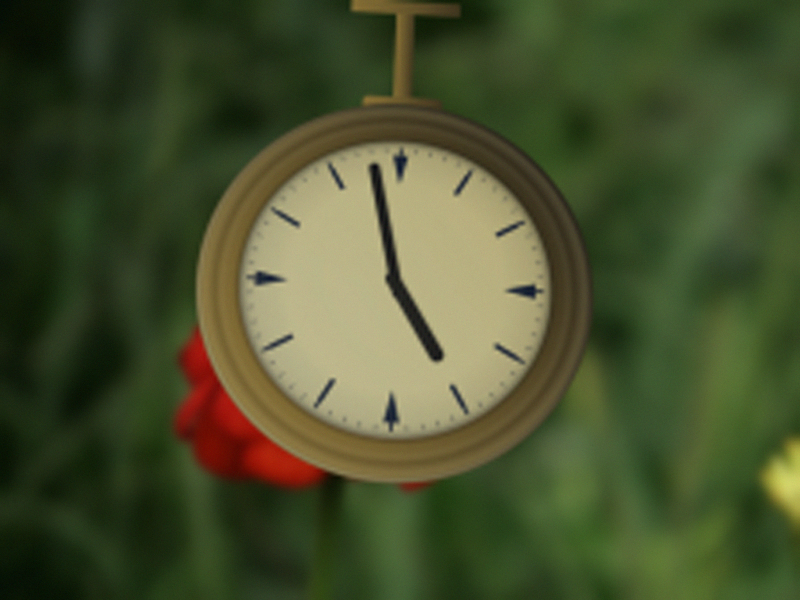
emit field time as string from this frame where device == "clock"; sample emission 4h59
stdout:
4h58
